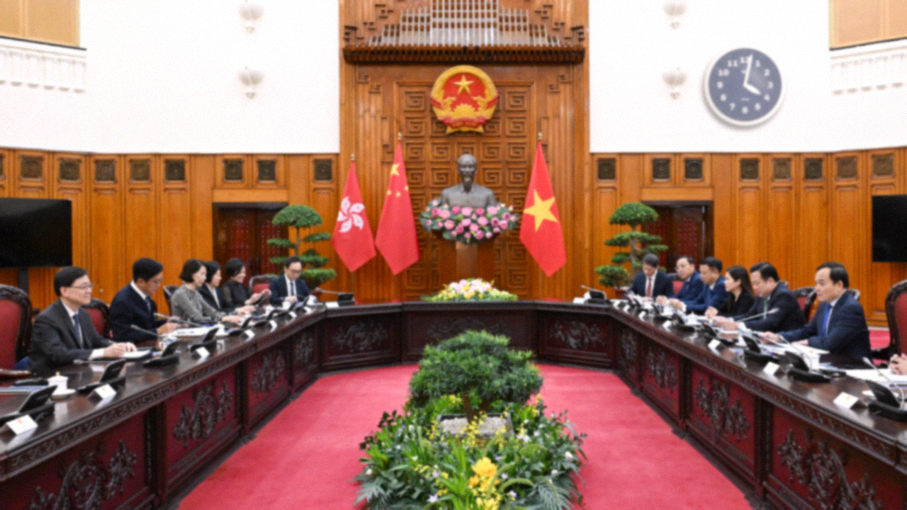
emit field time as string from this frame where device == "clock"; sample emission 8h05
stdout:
4h02
